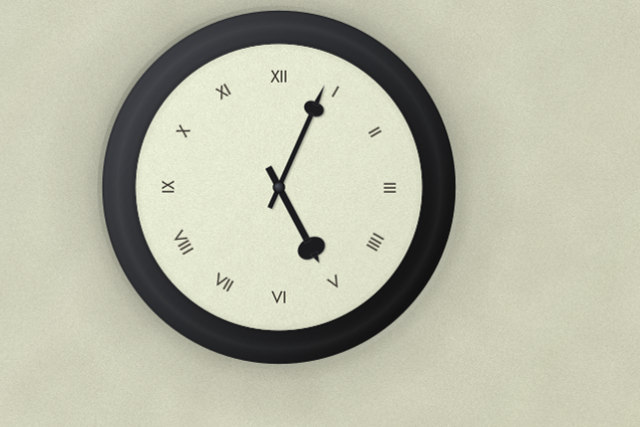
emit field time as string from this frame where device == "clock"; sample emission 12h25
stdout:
5h04
